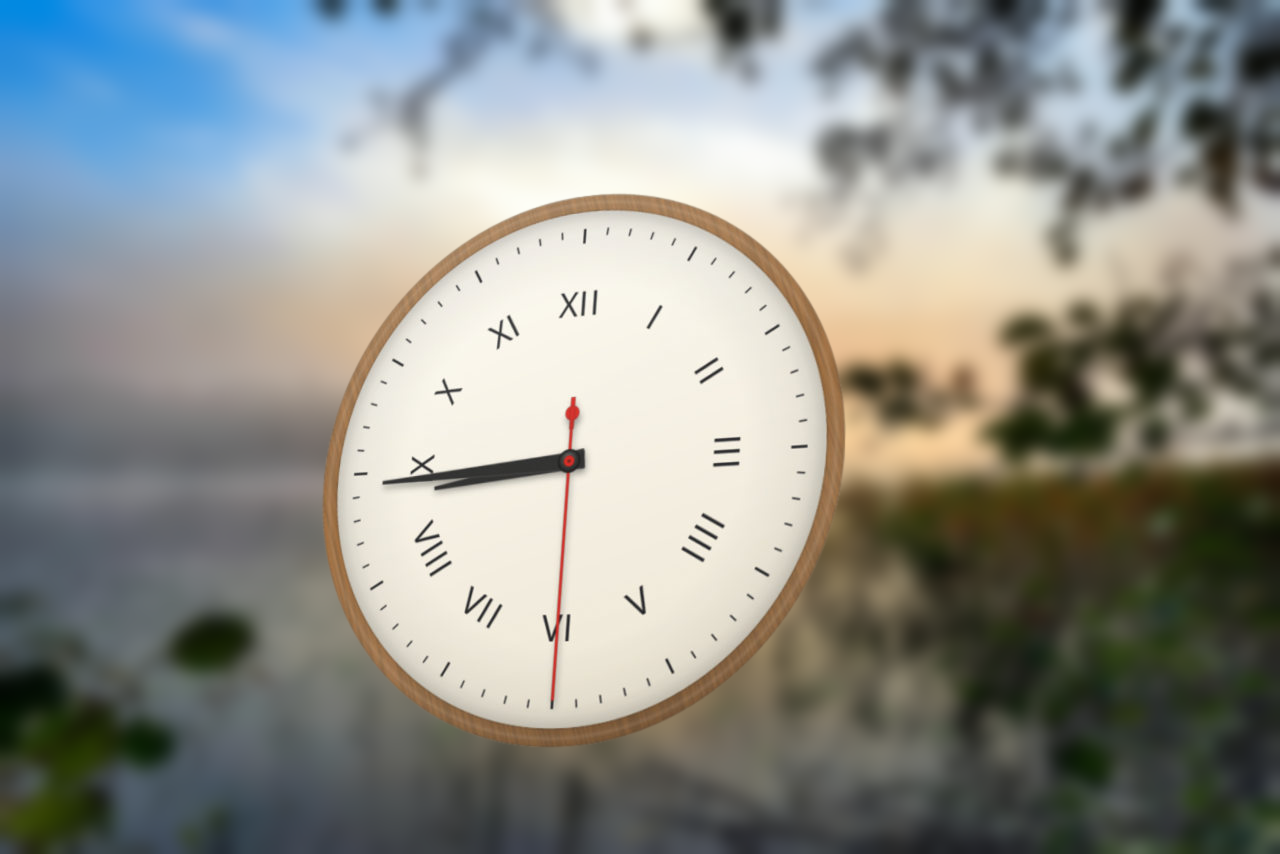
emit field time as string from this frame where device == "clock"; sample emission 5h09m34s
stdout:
8h44m30s
